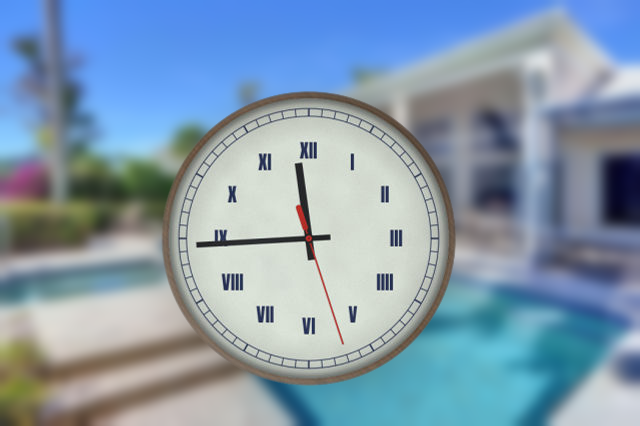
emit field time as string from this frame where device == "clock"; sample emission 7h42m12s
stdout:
11h44m27s
